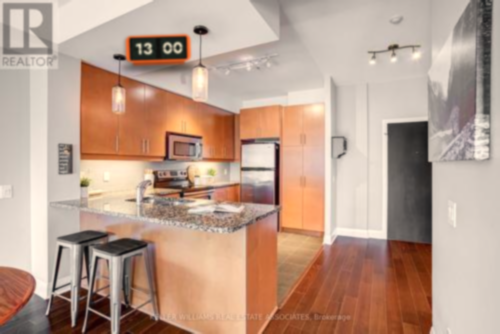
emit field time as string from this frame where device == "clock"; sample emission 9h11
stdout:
13h00
